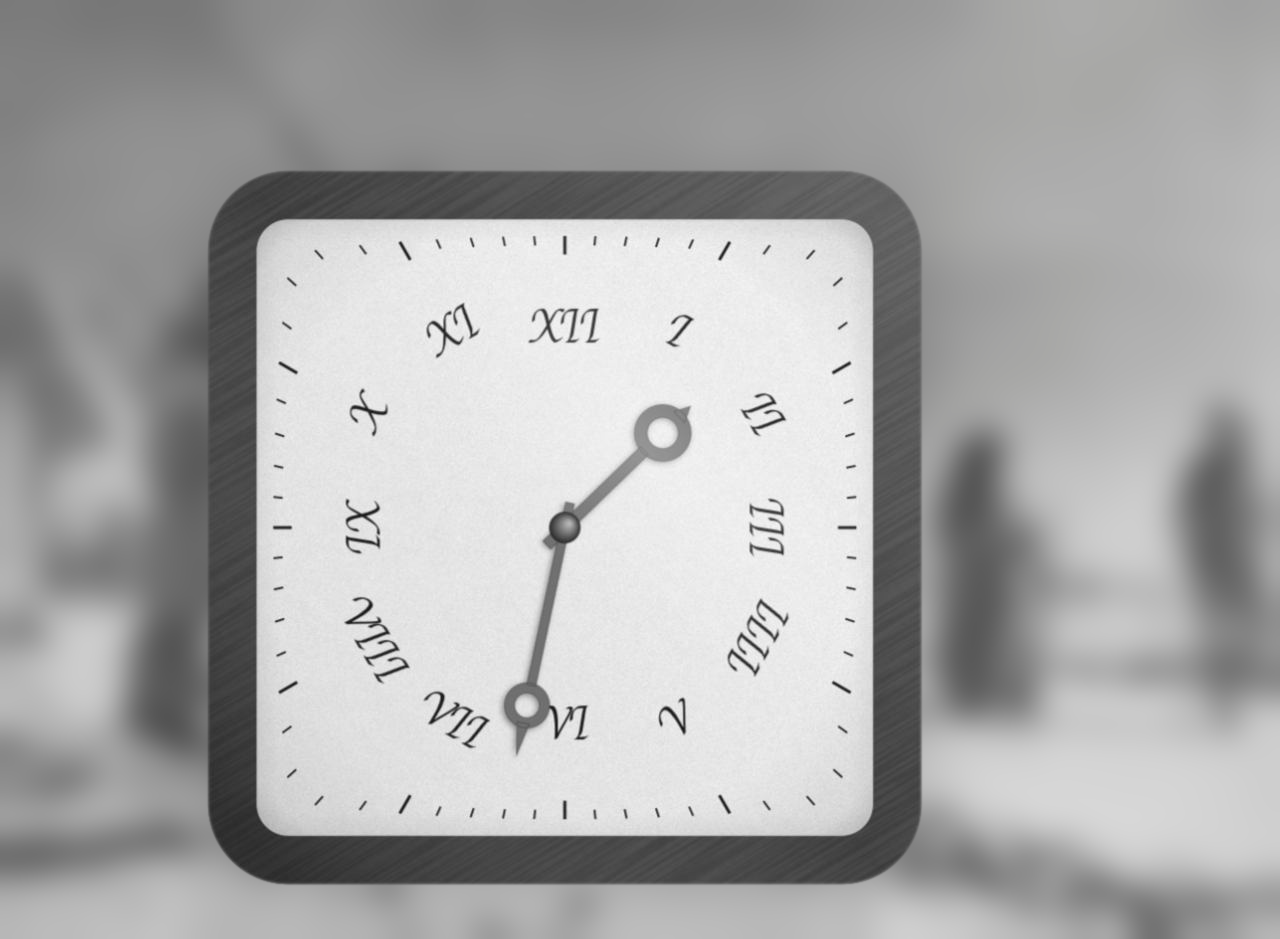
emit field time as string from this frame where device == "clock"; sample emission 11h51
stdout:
1h32
